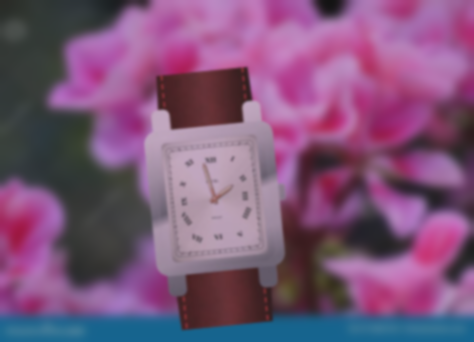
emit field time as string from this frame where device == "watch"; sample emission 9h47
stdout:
1h58
